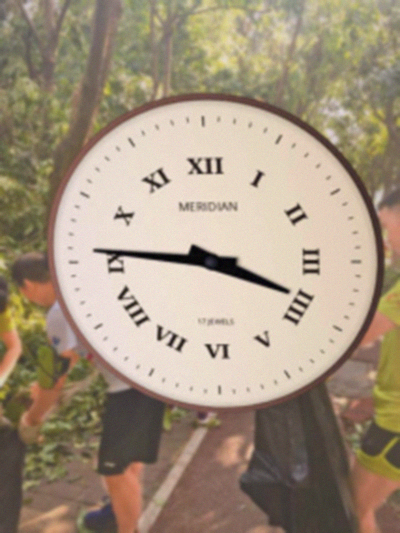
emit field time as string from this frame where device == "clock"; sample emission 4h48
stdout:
3h46
